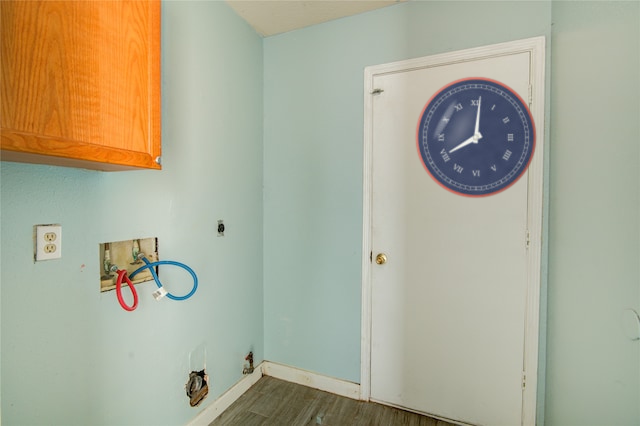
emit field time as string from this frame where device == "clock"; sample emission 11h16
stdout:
8h01
